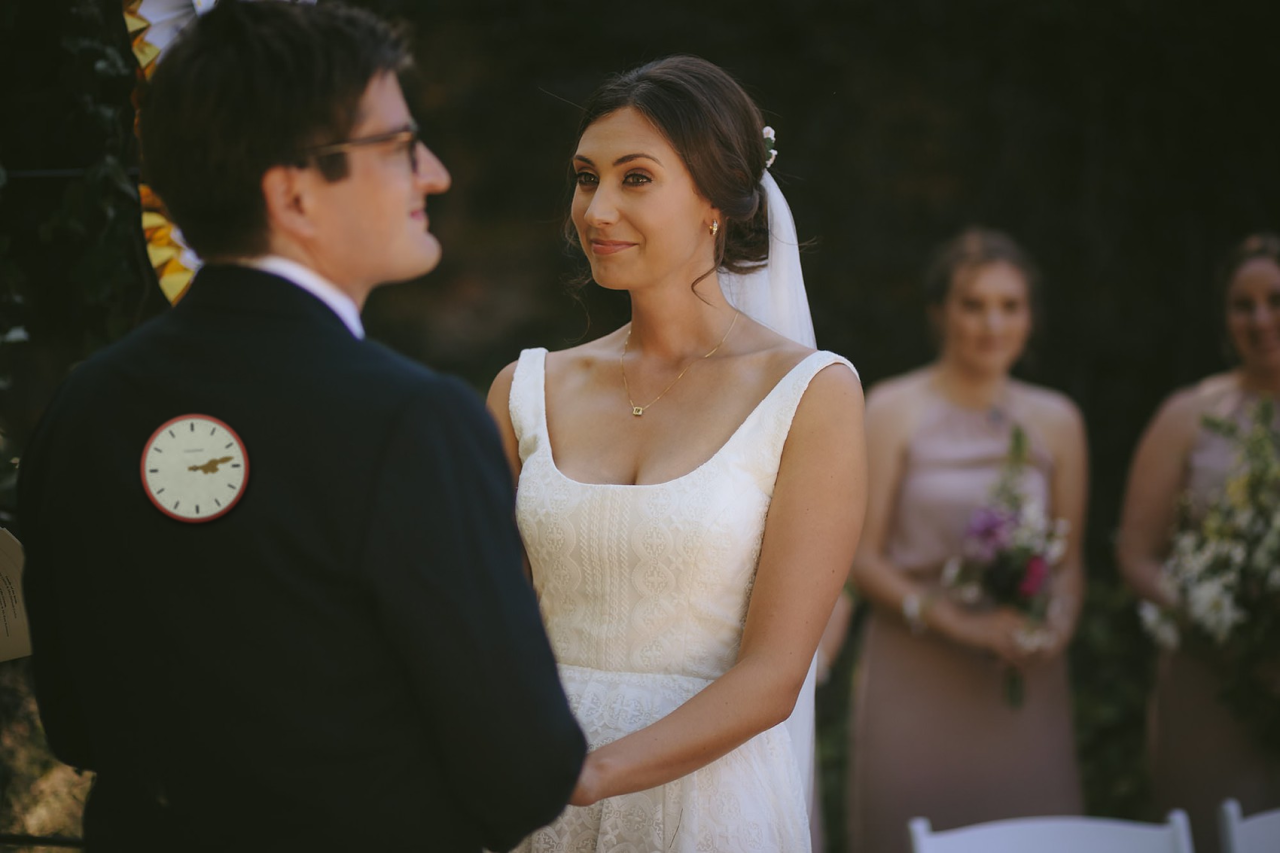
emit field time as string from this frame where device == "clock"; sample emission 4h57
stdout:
3h13
